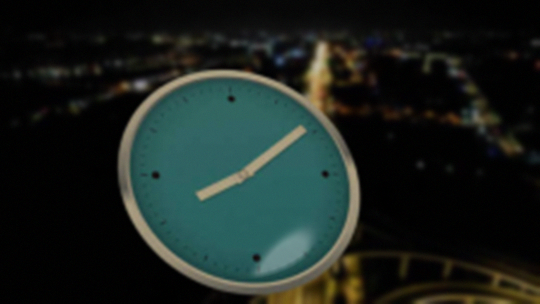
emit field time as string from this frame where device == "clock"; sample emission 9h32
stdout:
8h09
